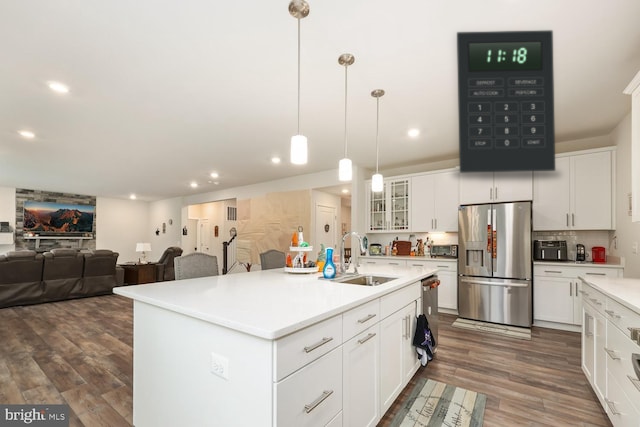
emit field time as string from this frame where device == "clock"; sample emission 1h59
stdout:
11h18
